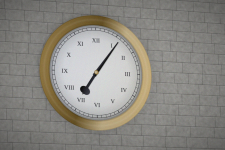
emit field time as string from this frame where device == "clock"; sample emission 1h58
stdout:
7h06
